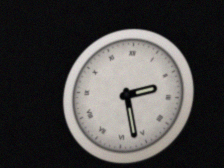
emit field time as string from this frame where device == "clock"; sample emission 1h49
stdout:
2h27
